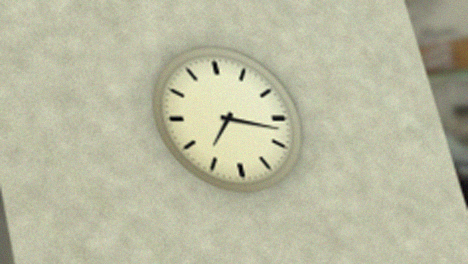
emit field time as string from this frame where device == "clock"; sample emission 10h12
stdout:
7h17
